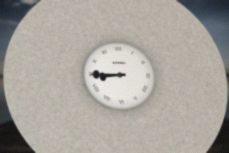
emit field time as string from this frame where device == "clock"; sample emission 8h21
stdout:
8h45
